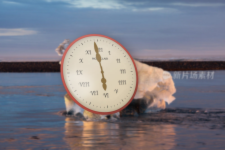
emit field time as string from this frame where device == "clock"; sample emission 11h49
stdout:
5h59
